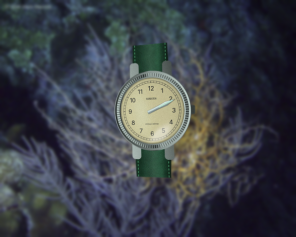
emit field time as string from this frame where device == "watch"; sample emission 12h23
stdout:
2h11
